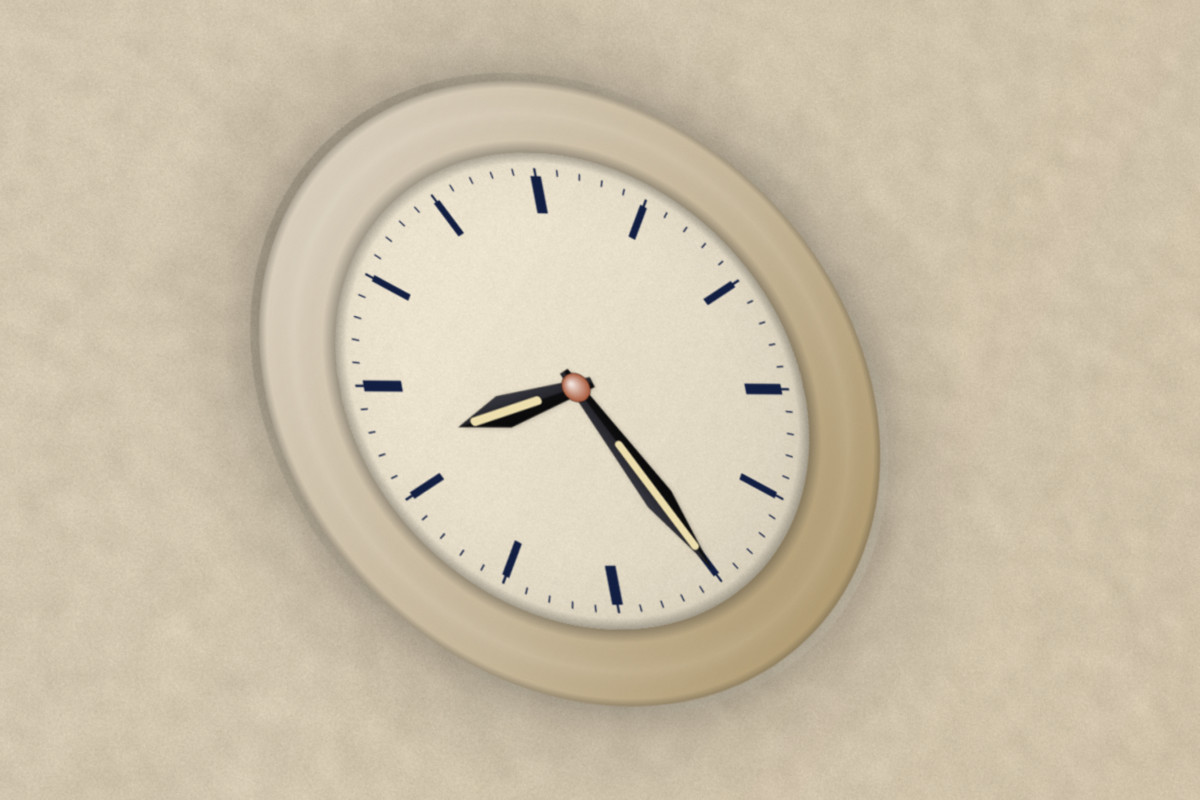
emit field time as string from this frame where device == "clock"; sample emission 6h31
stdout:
8h25
